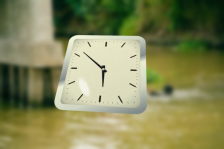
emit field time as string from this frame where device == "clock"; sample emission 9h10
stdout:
5h52
